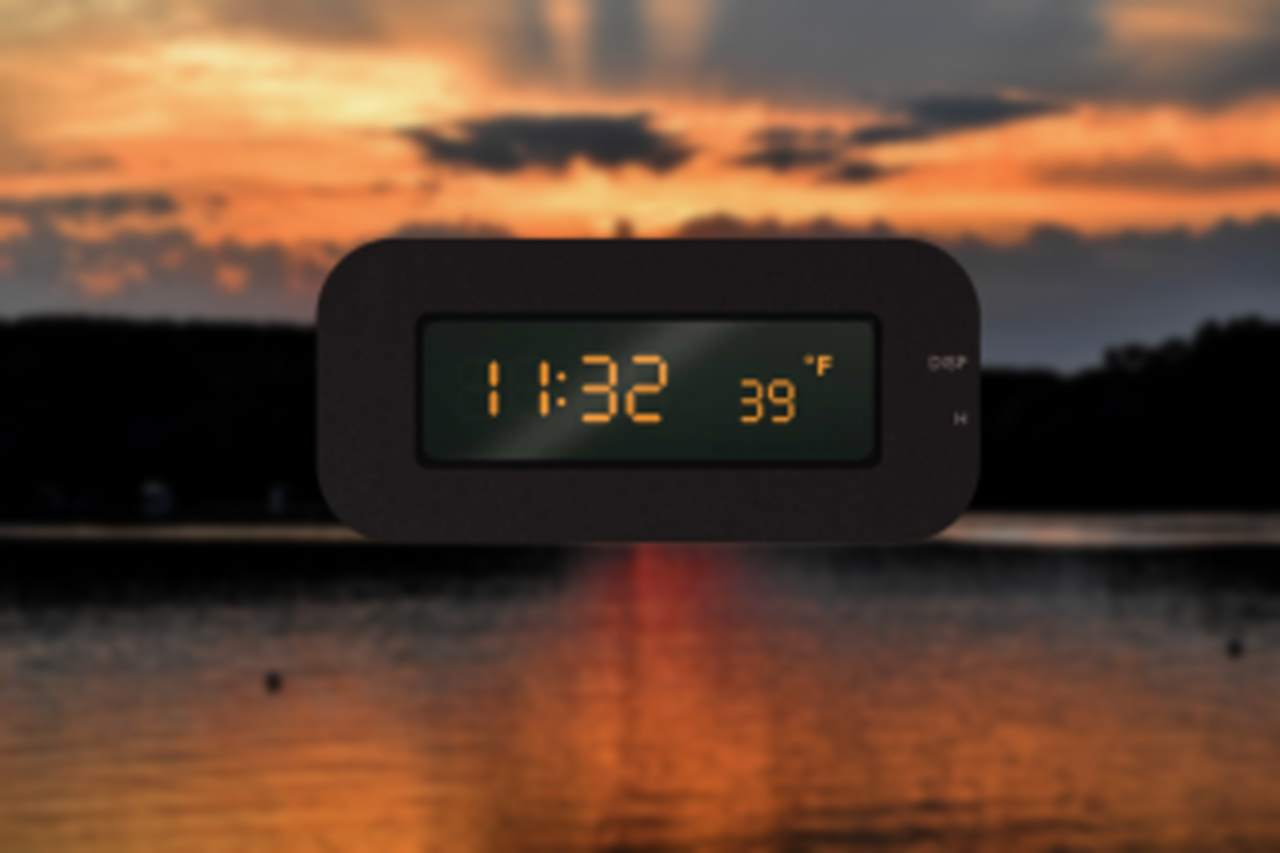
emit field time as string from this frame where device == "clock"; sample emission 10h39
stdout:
11h32
